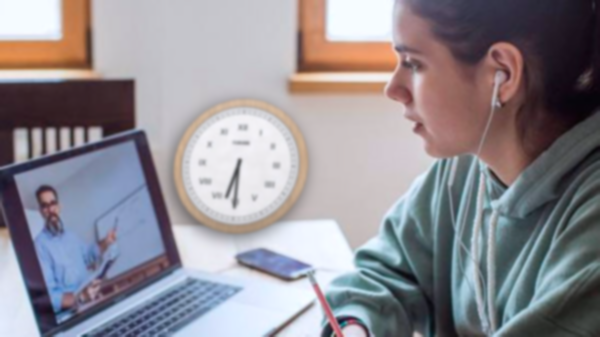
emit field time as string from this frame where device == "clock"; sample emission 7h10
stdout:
6h30
